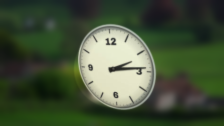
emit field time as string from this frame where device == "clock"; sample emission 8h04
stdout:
2h14
